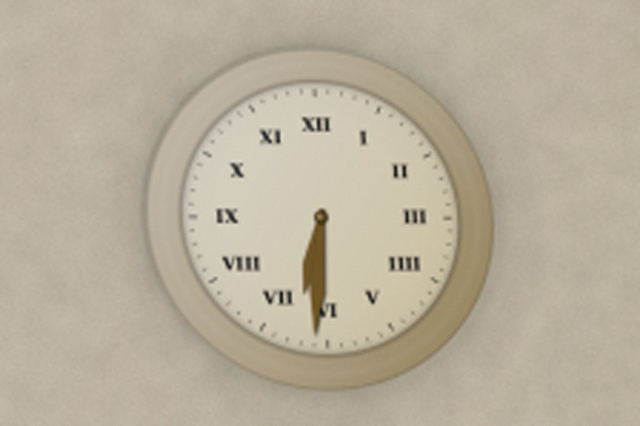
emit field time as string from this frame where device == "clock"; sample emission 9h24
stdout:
6h31
